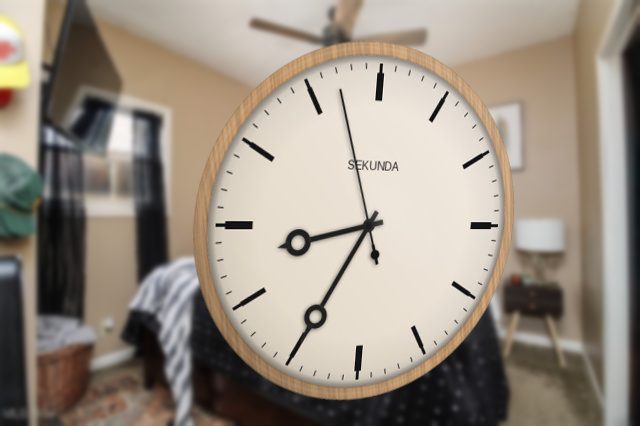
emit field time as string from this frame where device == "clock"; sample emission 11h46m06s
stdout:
8h34m57s
